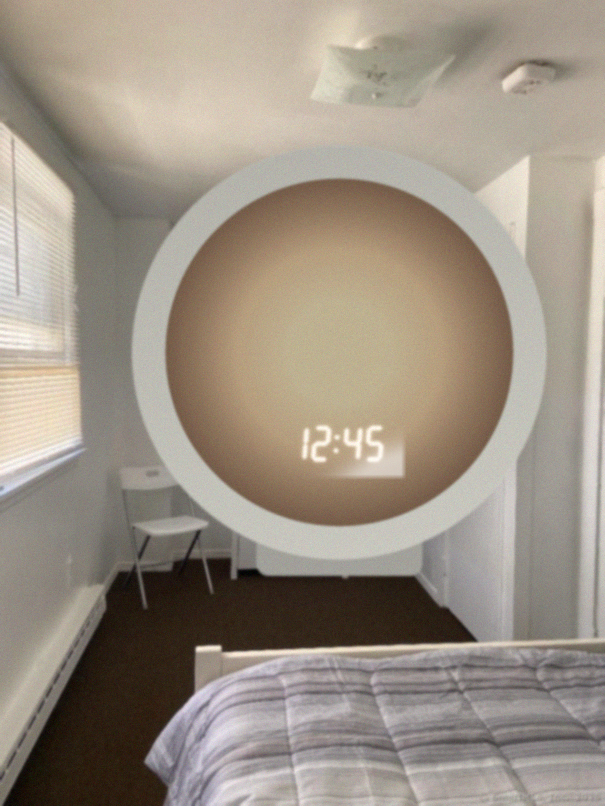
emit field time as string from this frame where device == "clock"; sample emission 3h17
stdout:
12h45
